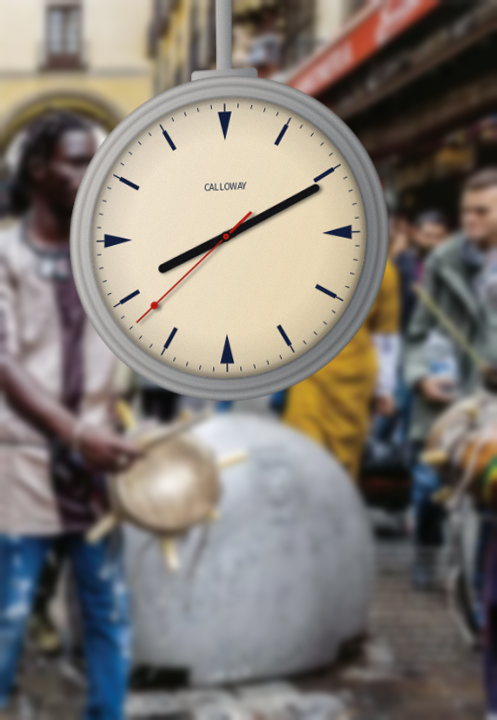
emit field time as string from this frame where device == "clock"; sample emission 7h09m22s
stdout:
8h10m38s
